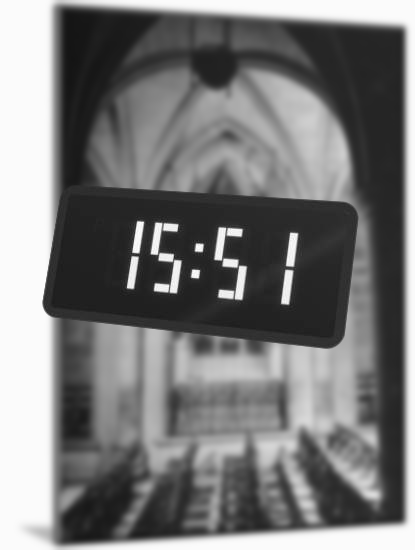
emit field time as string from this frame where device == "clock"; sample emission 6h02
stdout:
15h51
